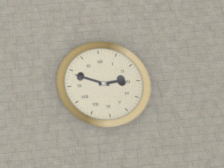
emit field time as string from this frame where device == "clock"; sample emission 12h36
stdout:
2h49
